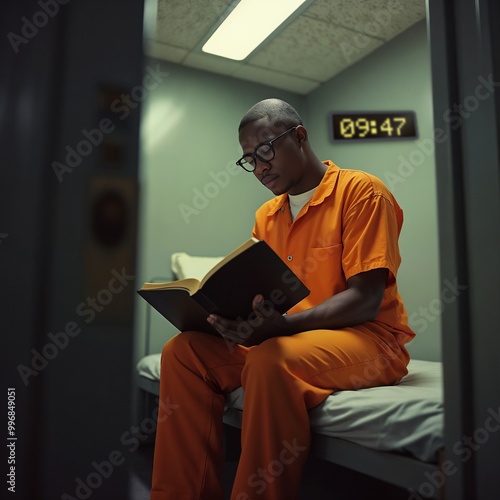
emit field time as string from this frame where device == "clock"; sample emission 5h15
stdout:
9h47
